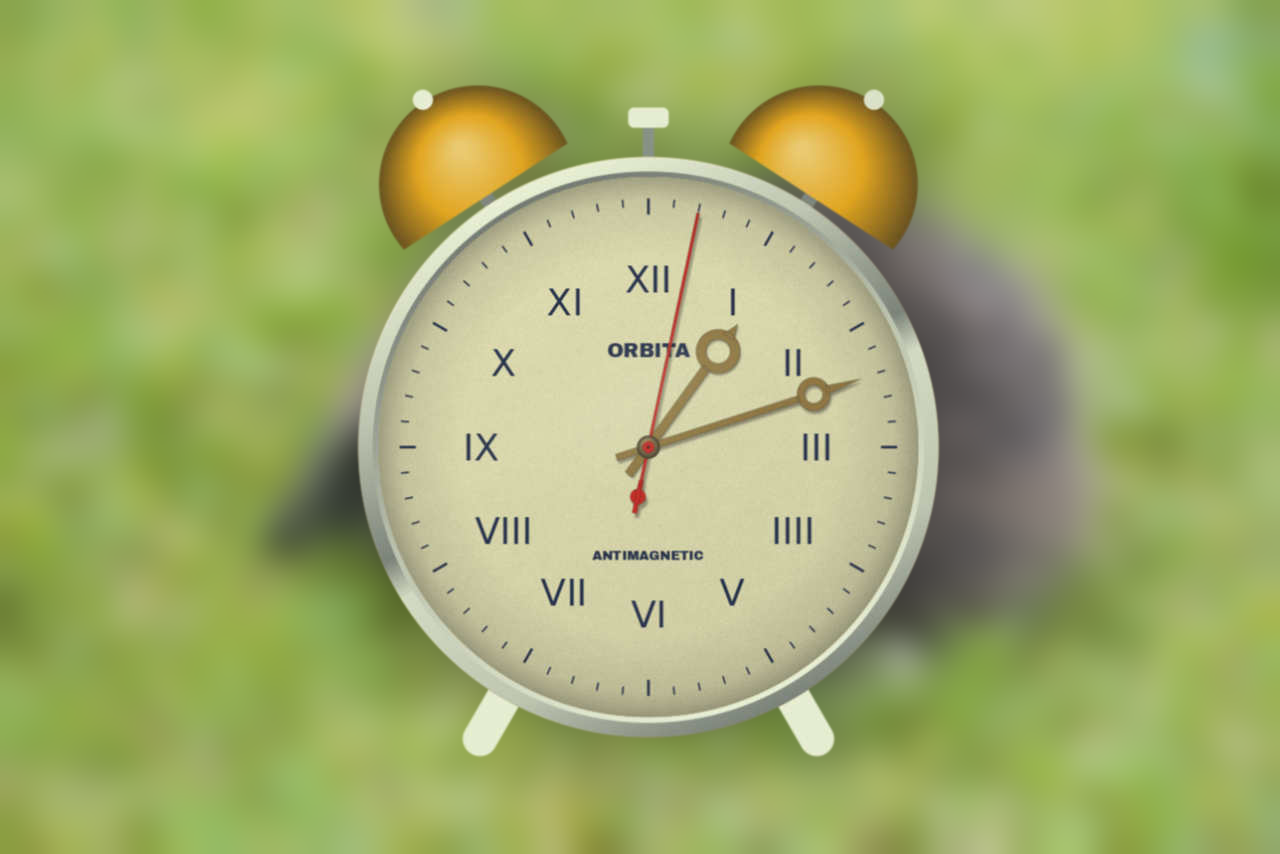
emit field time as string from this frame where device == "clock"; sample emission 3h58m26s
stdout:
1h12m02s
